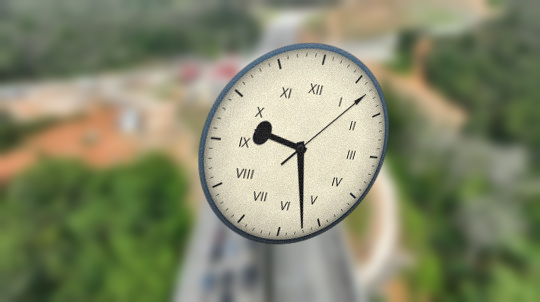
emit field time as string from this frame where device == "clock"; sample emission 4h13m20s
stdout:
9h27m07s
